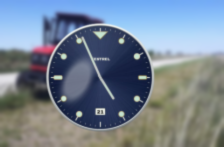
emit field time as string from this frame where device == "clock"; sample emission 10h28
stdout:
4h56
